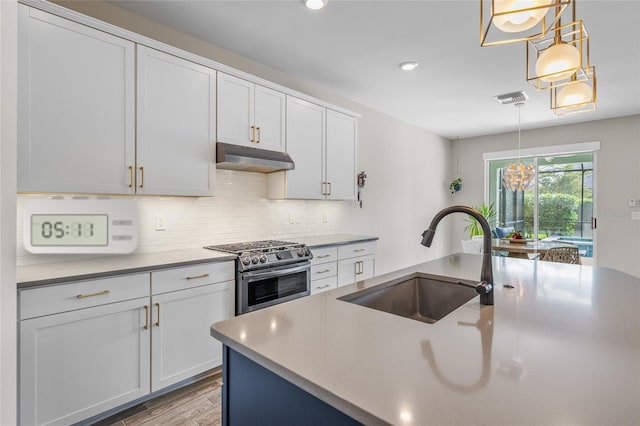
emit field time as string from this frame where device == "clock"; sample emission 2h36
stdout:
5h11
